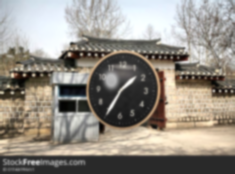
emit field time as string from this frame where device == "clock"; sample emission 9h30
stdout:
1h35
